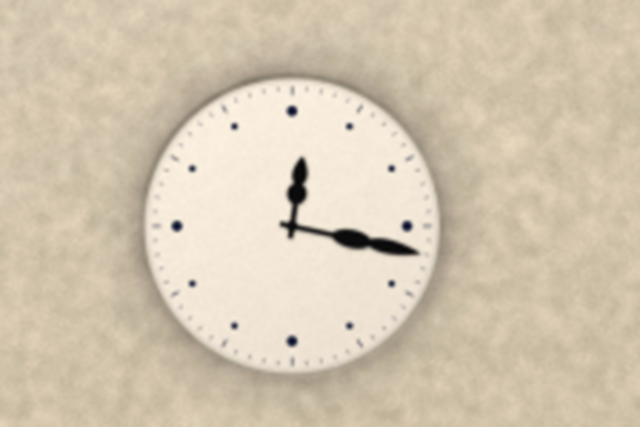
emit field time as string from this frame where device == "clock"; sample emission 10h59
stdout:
12h17
